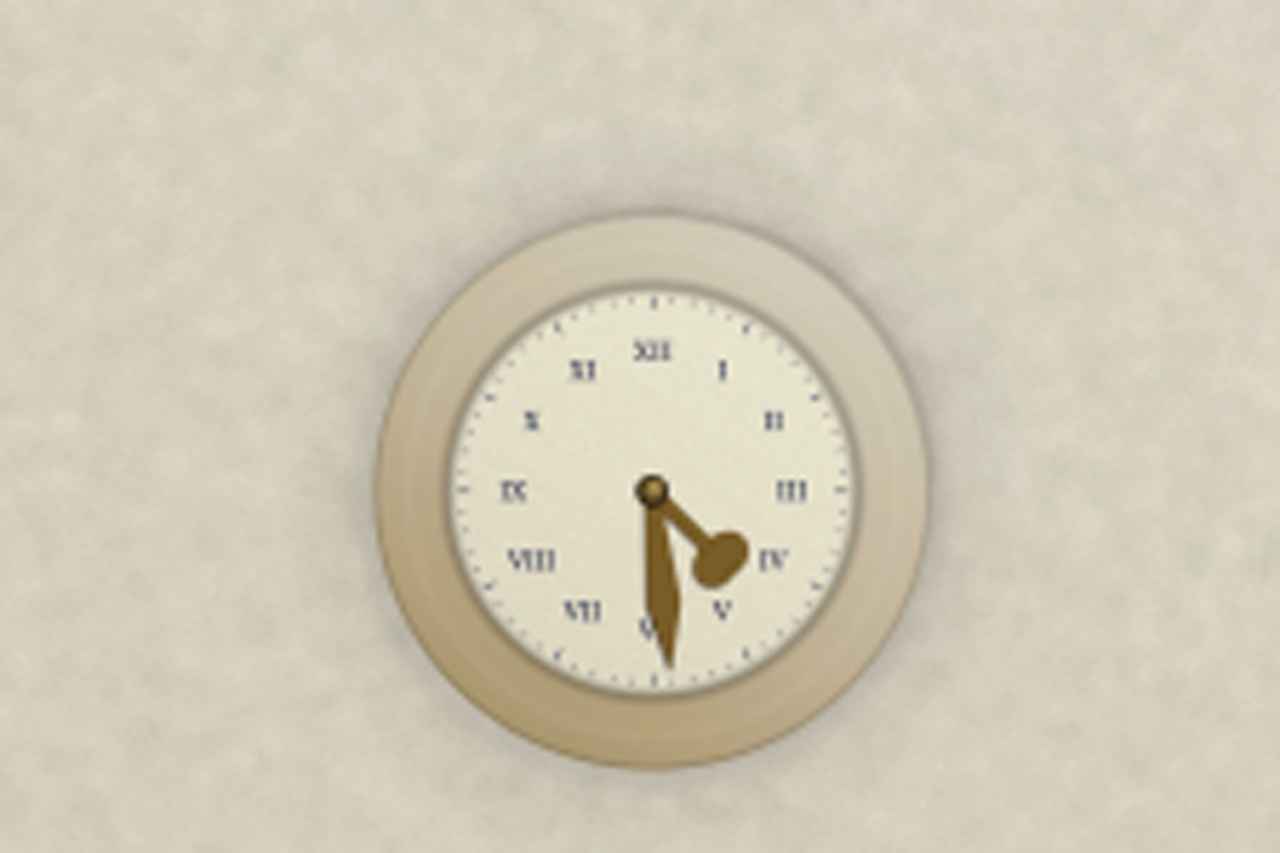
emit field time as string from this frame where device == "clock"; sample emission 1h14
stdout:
4h29
